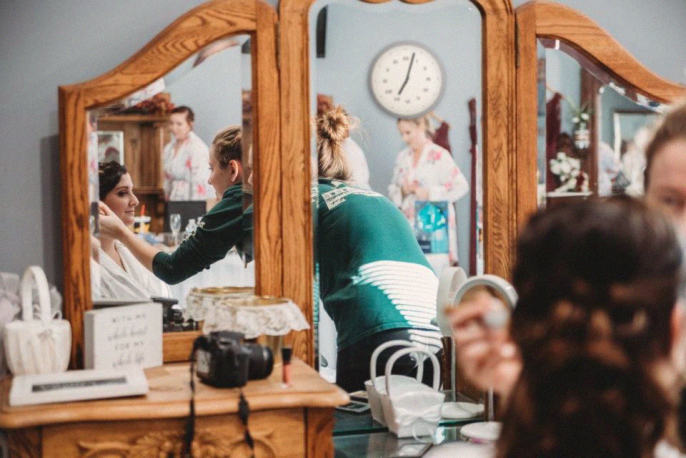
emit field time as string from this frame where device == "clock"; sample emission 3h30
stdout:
7h03
